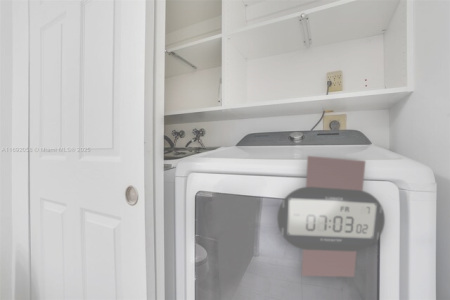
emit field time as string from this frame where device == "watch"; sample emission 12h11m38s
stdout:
7h03m02s
